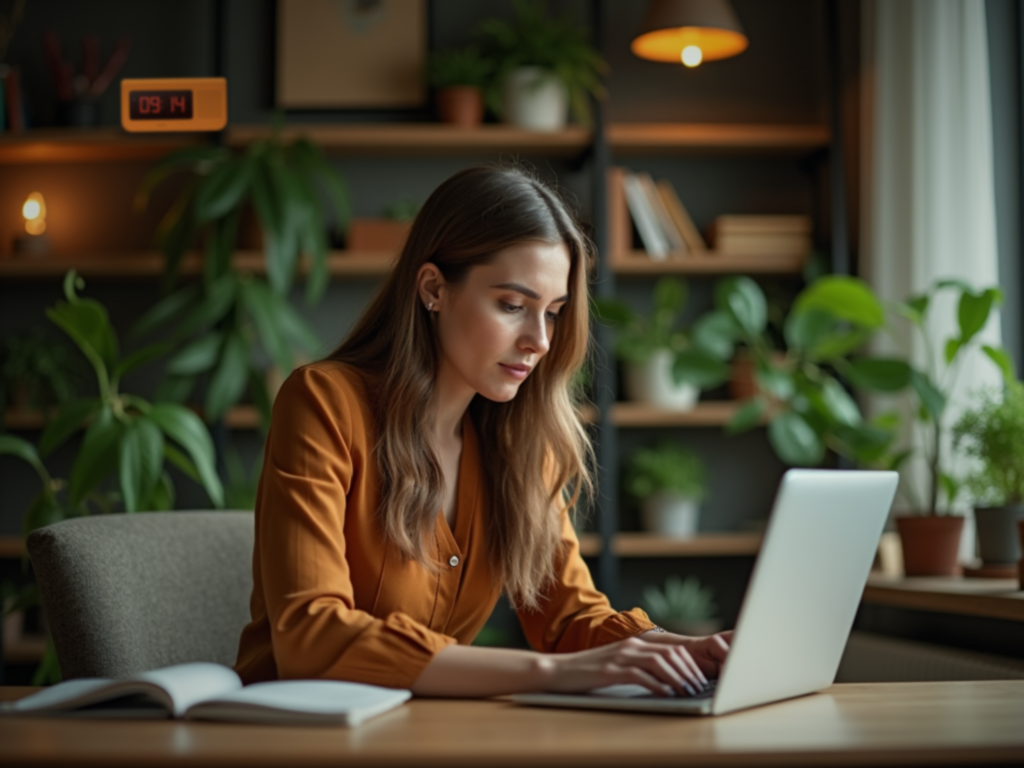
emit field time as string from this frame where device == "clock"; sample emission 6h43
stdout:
9h14
